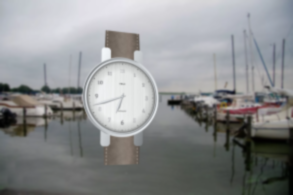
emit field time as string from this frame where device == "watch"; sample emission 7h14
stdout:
6h42
